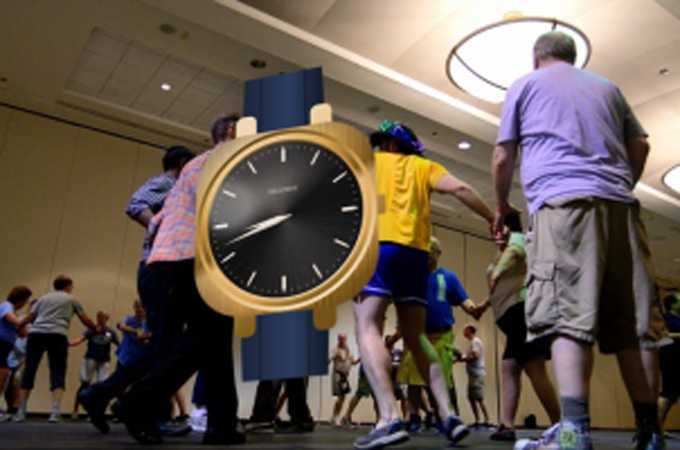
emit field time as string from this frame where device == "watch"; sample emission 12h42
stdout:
8h42
